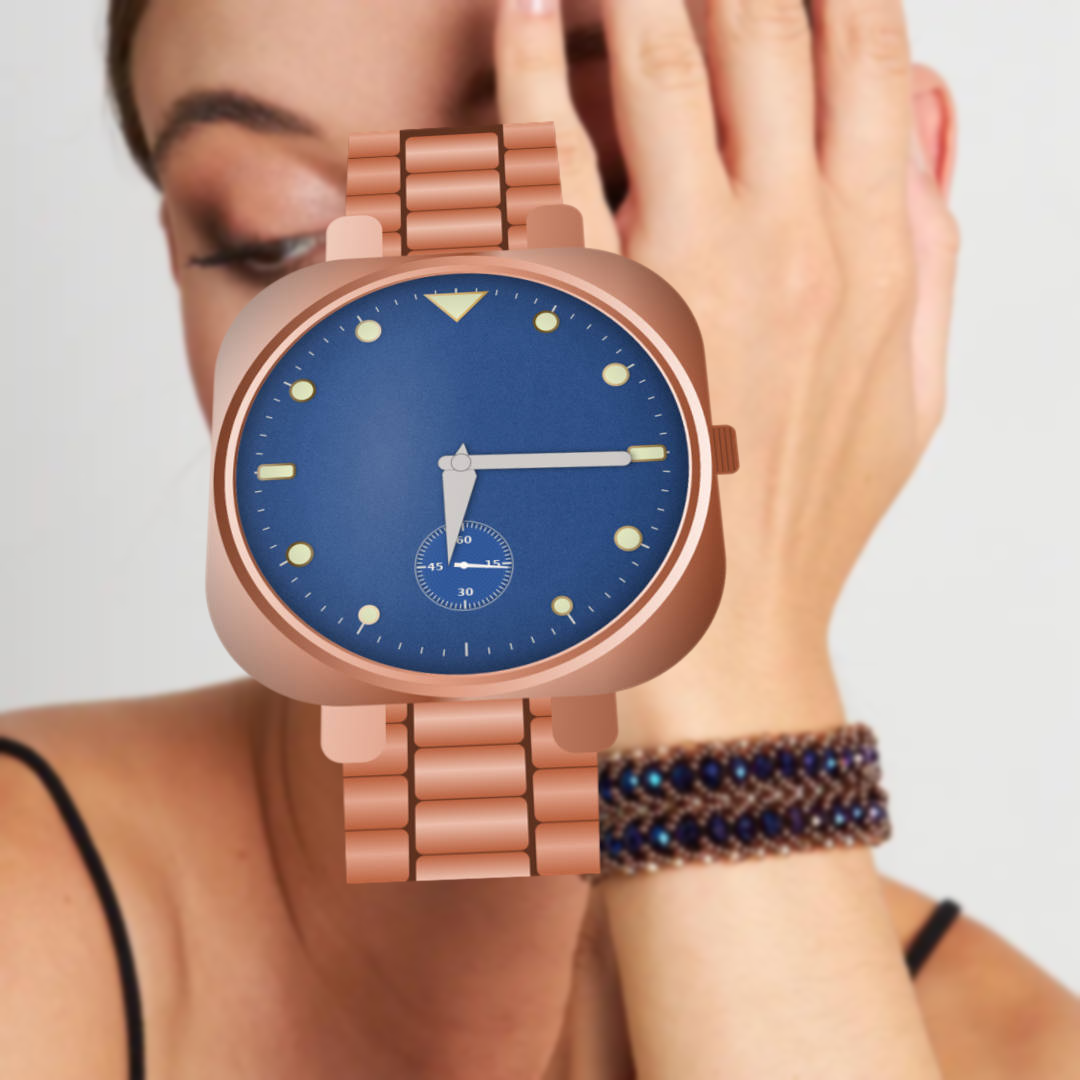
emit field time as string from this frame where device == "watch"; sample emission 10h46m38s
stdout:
6h15m16s
